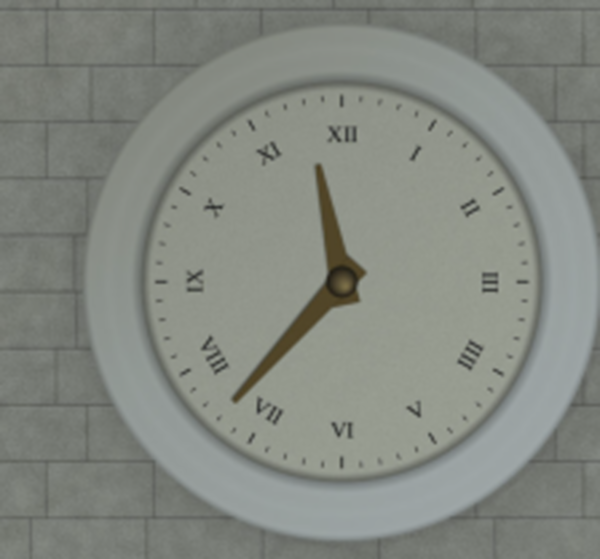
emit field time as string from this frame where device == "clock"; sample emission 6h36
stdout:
11h37
